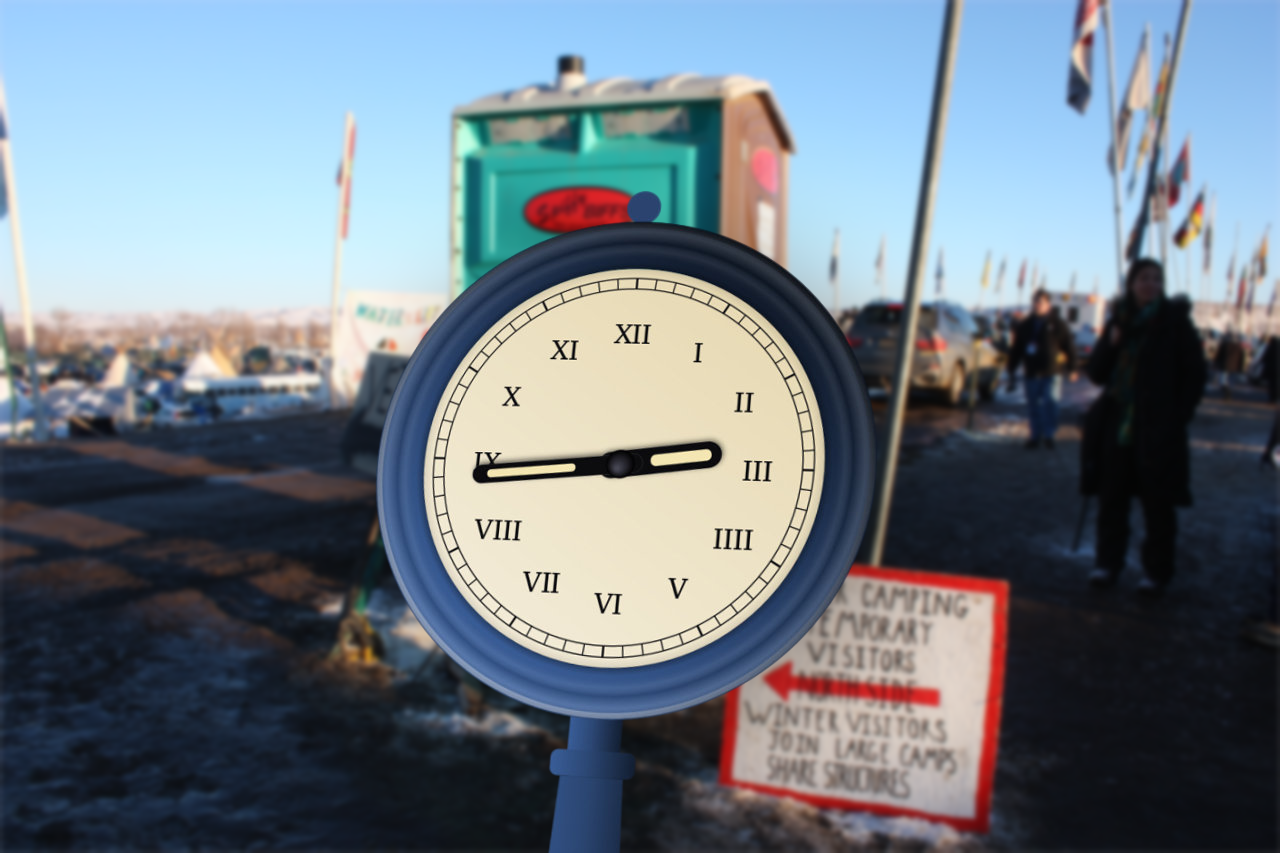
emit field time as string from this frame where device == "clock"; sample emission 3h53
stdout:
2h44
